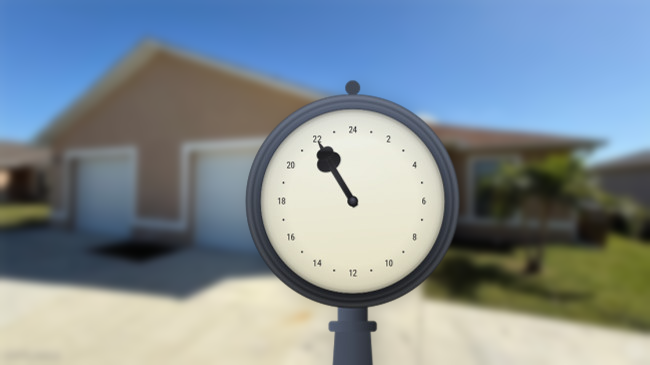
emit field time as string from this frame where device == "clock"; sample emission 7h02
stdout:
21h55
